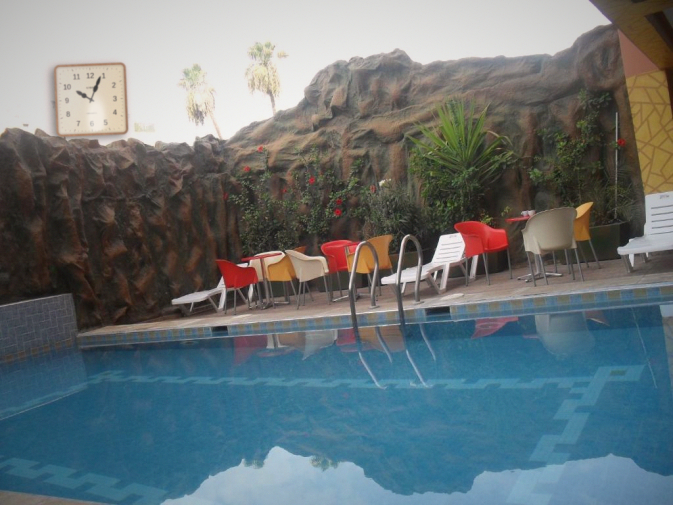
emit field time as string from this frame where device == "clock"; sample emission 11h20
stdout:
10h04
